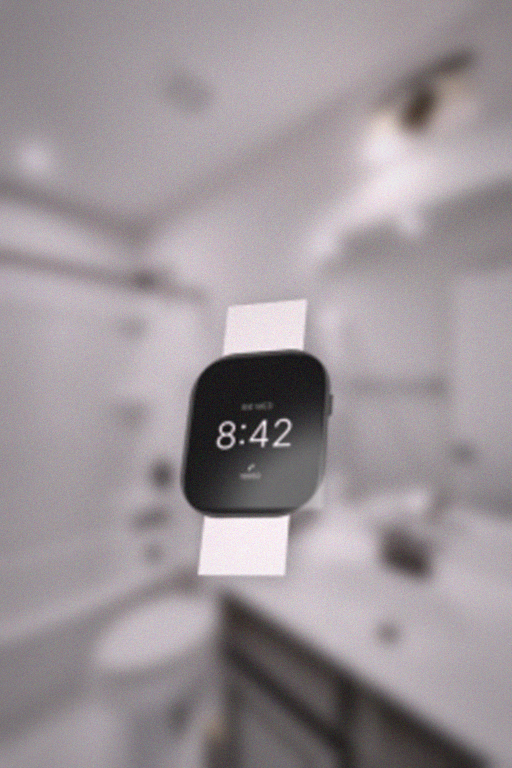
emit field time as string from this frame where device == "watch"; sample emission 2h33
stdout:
8h42
